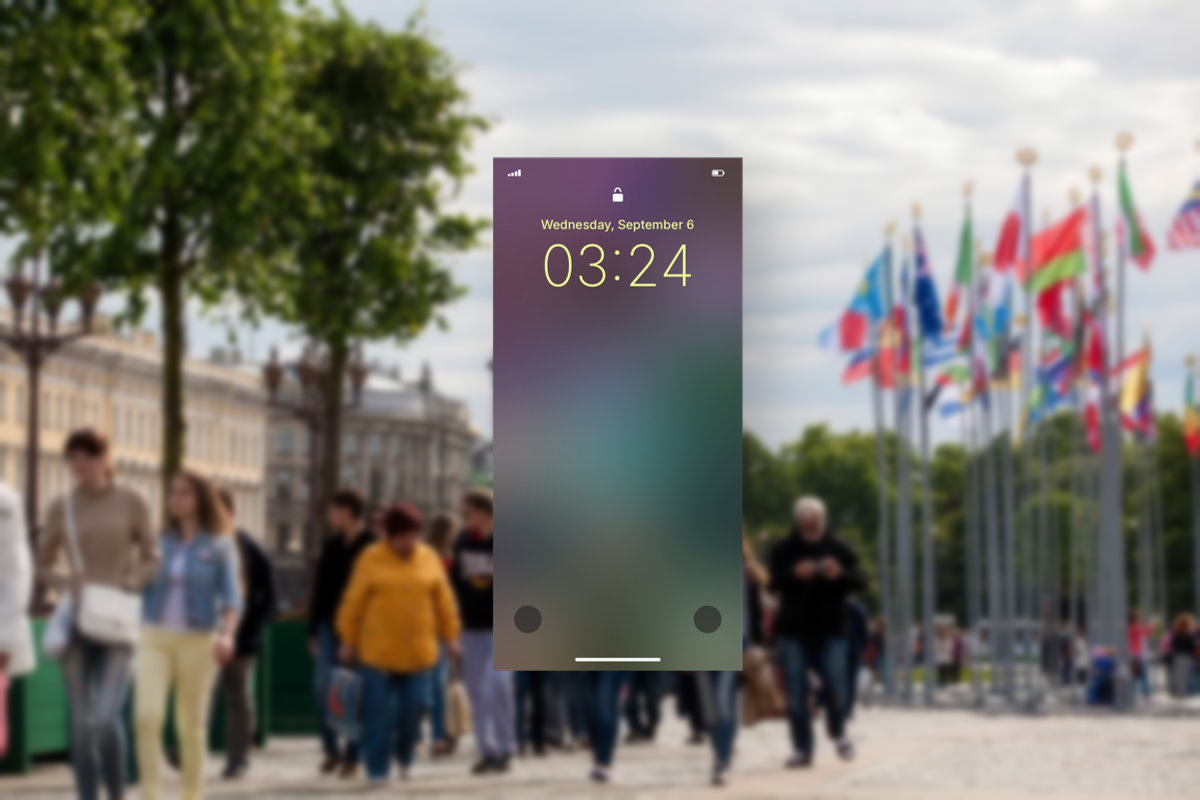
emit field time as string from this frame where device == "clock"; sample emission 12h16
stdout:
3h24
